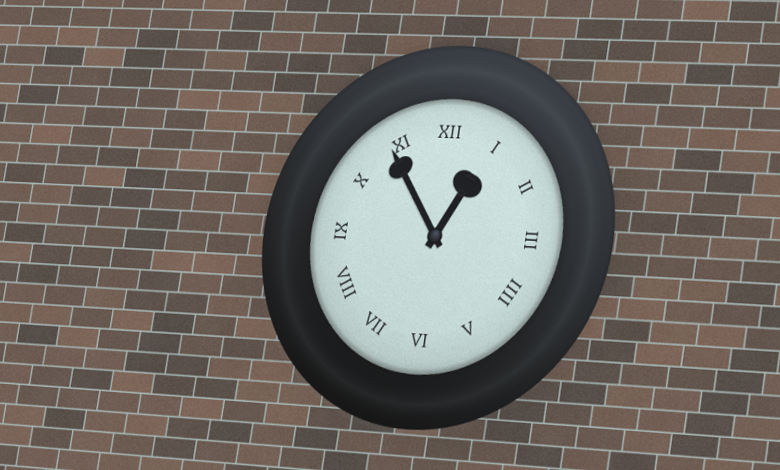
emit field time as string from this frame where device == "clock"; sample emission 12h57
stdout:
12h54
